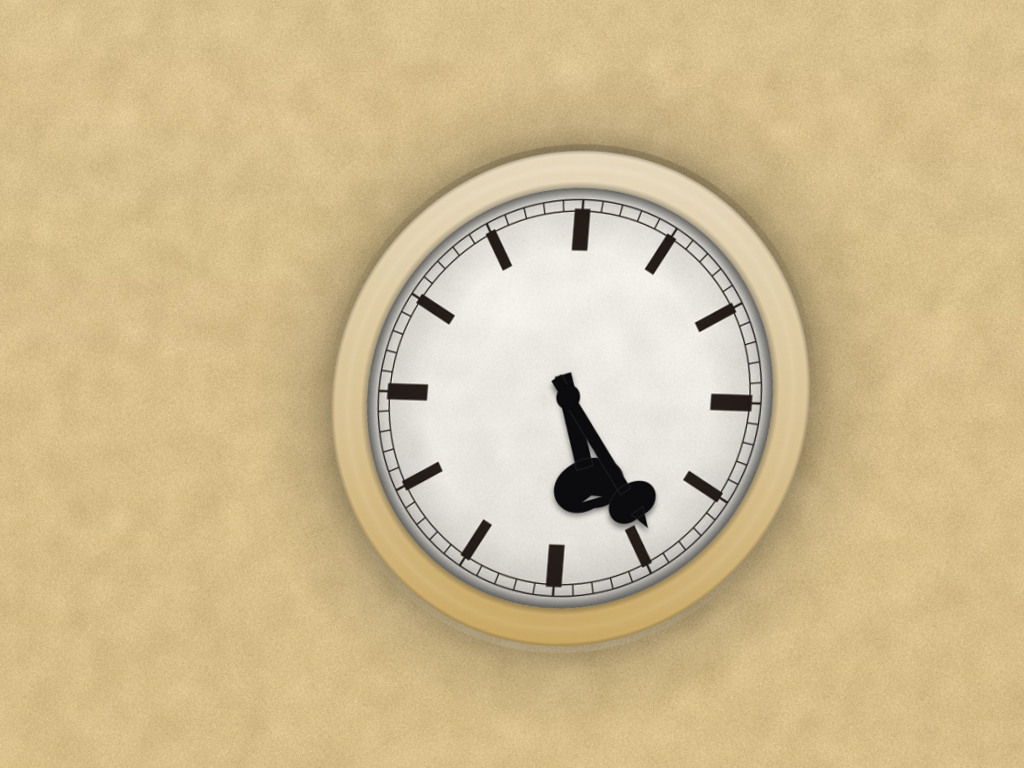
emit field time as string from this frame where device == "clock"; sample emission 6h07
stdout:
5h24
